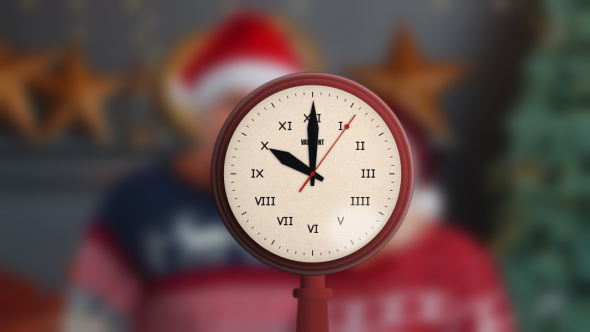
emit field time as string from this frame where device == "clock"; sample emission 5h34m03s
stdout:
10h00m06s
